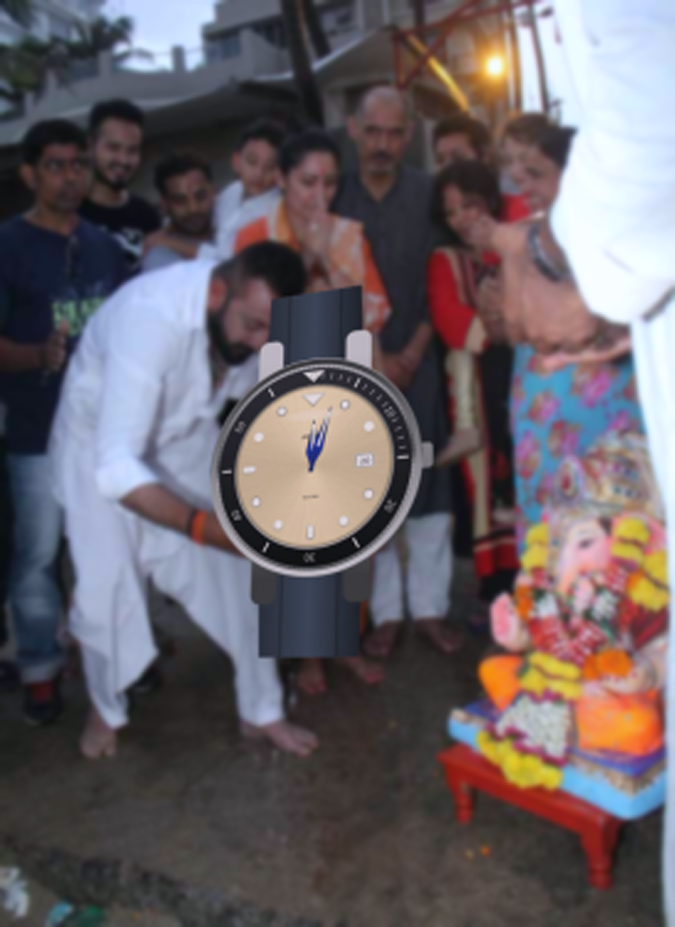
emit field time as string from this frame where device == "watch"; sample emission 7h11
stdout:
12h03
